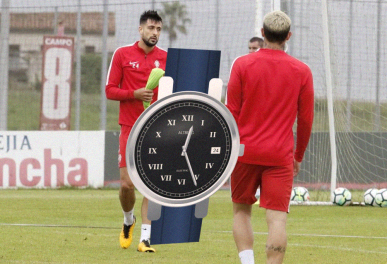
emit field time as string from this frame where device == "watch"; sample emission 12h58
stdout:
12h26
